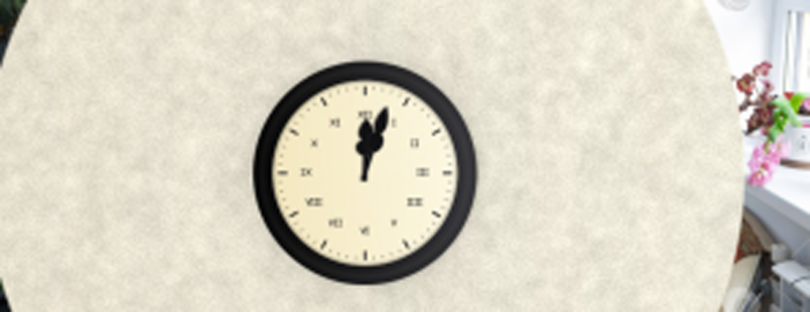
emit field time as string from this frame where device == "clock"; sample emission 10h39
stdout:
12h03
